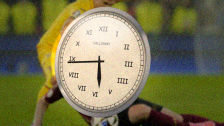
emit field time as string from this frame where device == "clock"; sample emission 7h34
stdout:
5h44
